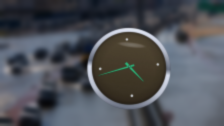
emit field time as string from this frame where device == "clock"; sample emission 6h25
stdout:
4h43
